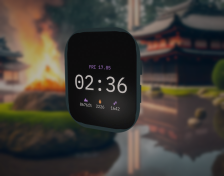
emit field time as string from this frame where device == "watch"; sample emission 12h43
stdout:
2h36
